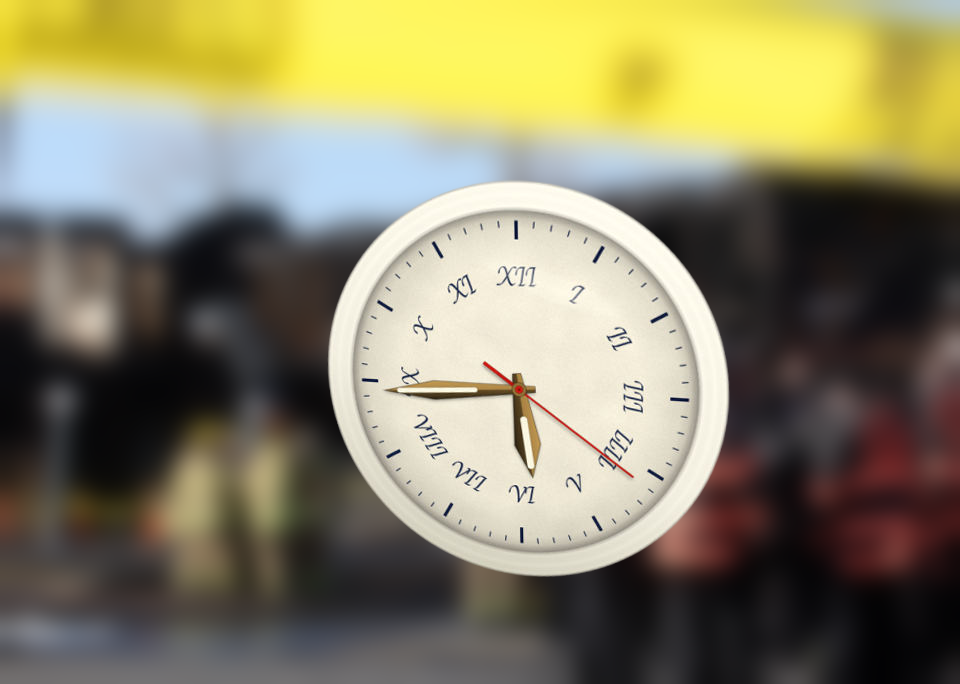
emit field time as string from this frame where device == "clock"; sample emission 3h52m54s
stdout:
5h44m21s
